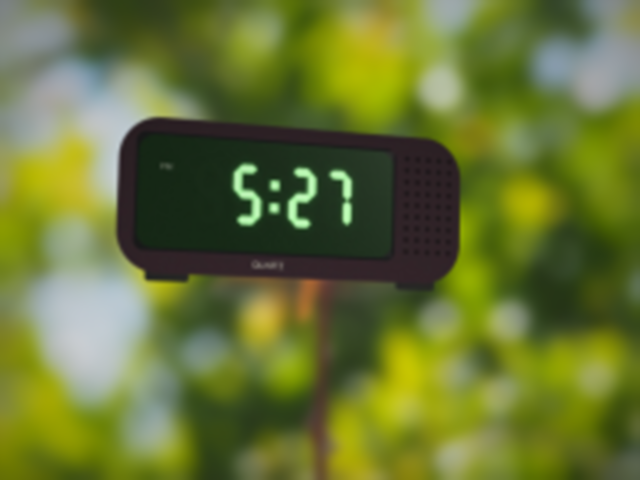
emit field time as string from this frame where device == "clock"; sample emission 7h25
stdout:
5h27
